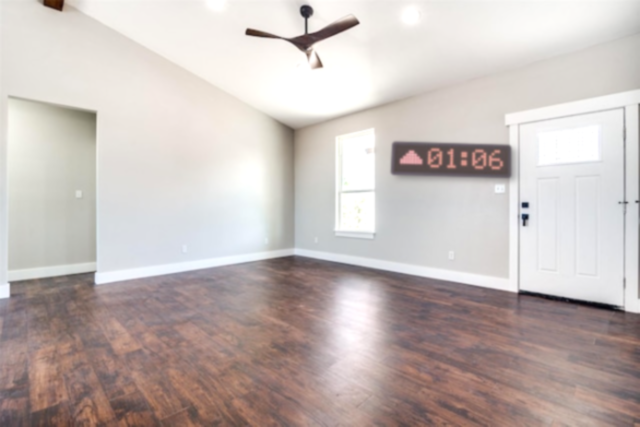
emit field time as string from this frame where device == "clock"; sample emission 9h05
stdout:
1h06
